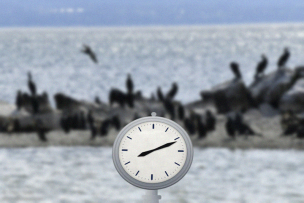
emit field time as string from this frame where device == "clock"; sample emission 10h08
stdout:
8h11
